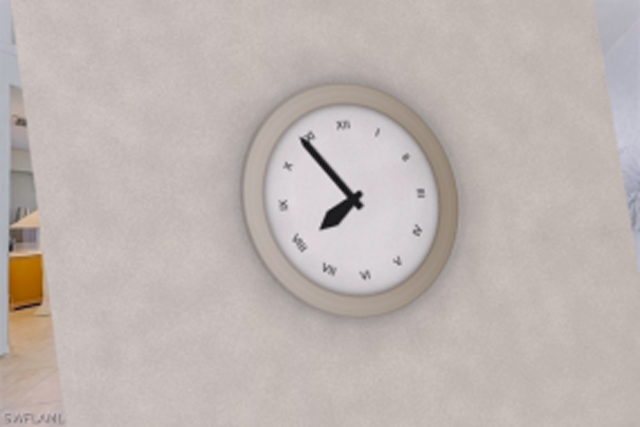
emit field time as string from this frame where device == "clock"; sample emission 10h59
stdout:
7h54
